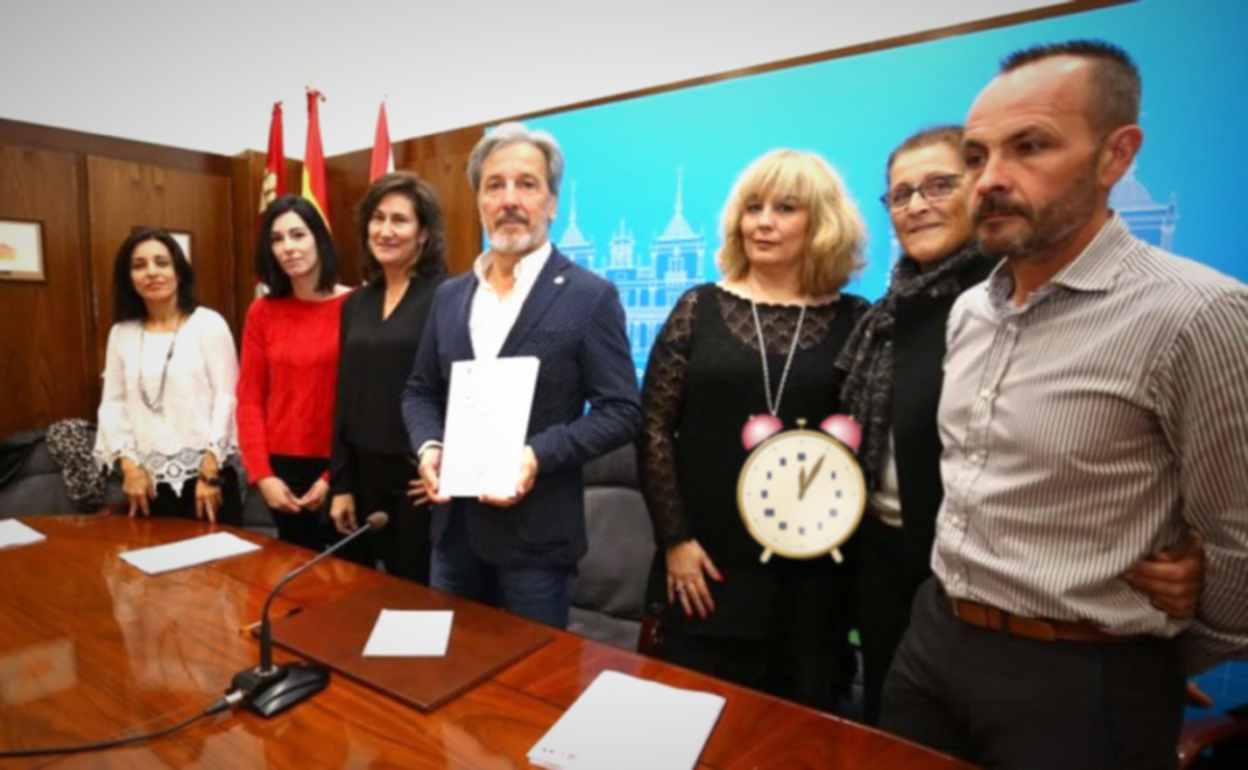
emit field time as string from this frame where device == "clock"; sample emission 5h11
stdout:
12h05
